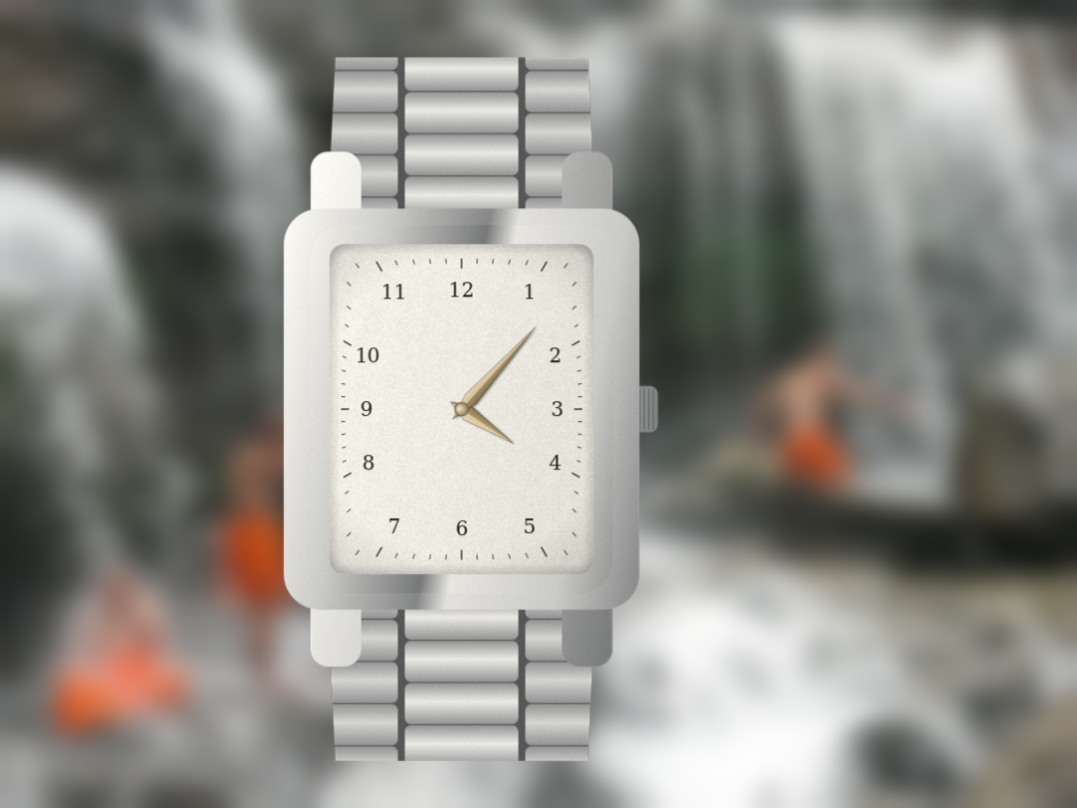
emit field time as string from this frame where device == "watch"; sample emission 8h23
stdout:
4h07
